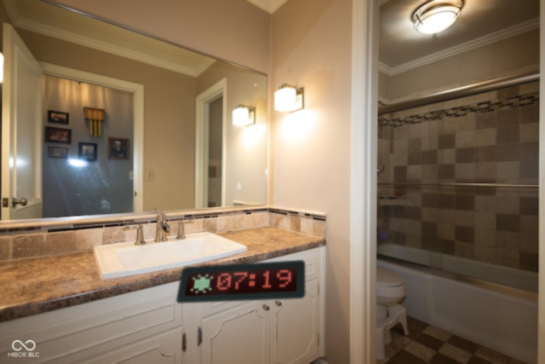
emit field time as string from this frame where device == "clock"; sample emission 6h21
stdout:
7h19
